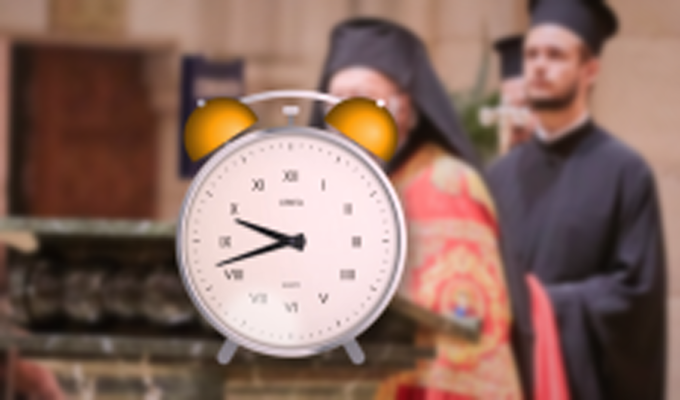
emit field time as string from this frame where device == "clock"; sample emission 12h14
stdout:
9h42
